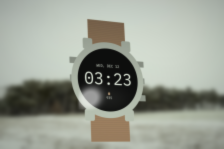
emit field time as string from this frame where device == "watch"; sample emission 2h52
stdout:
3h23
